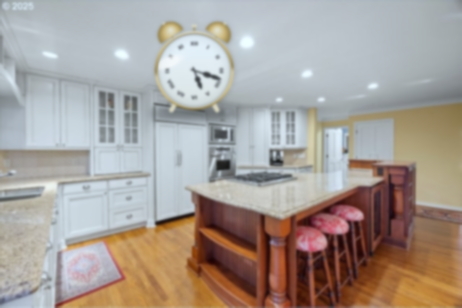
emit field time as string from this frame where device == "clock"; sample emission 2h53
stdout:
5h18
